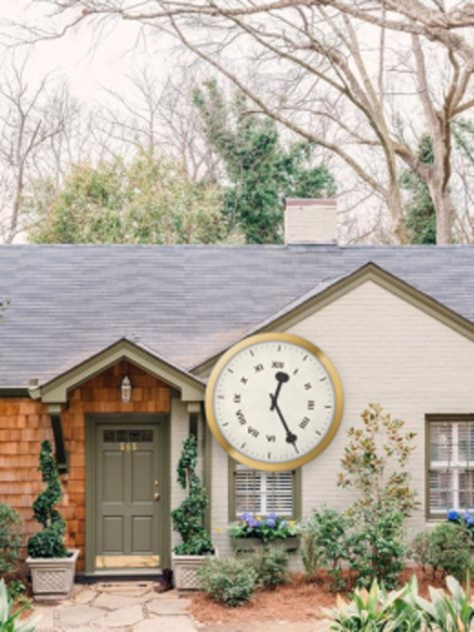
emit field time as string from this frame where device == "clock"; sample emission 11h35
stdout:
12h25
